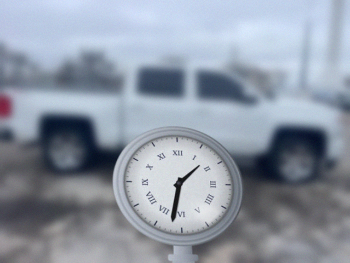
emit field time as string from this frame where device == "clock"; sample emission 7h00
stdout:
1h32
